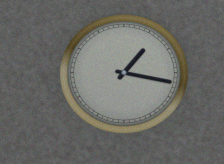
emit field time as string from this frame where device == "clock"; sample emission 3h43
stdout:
1h17
